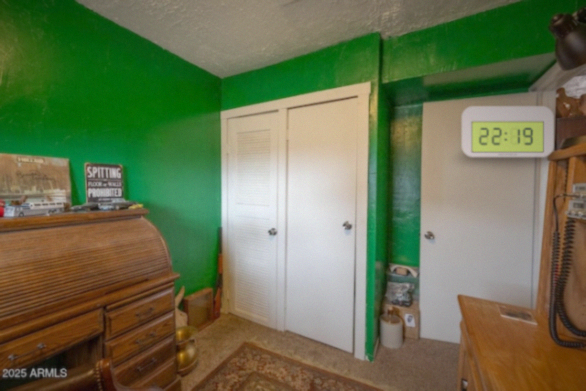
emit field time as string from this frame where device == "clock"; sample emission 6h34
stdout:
22h19
